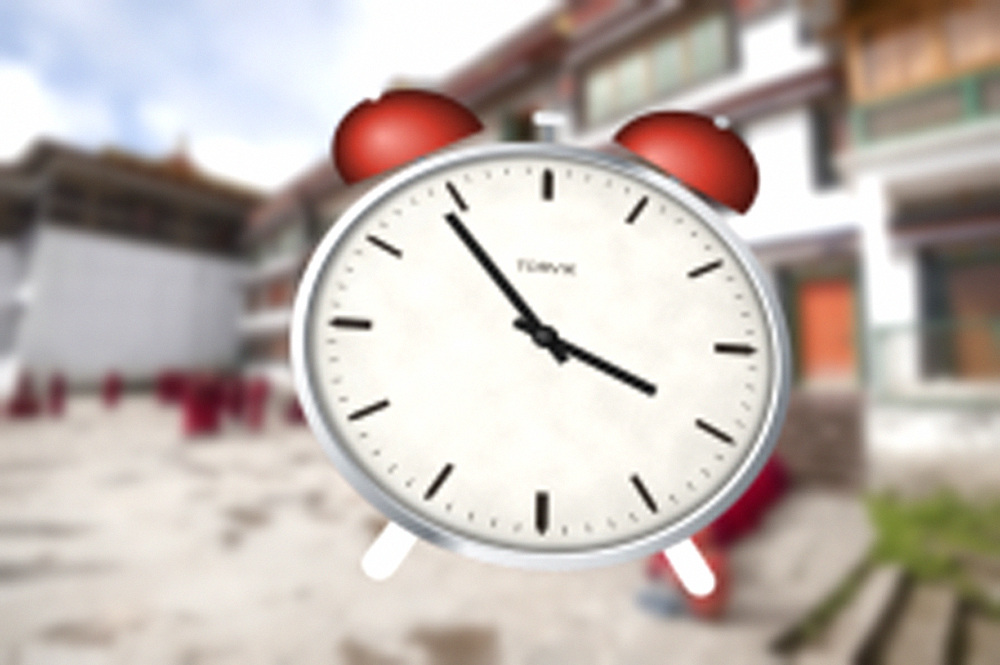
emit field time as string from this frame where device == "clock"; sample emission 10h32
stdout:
3h54
